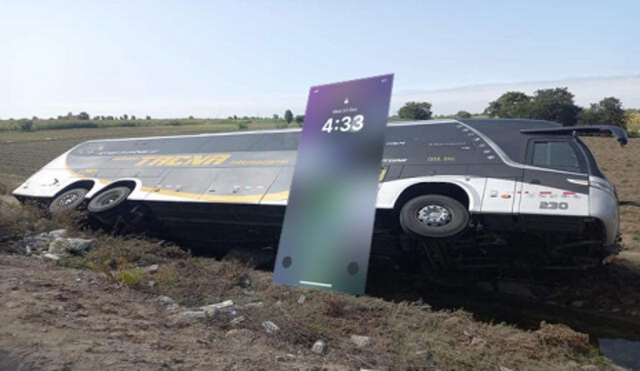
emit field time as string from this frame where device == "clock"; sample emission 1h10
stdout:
4h33
